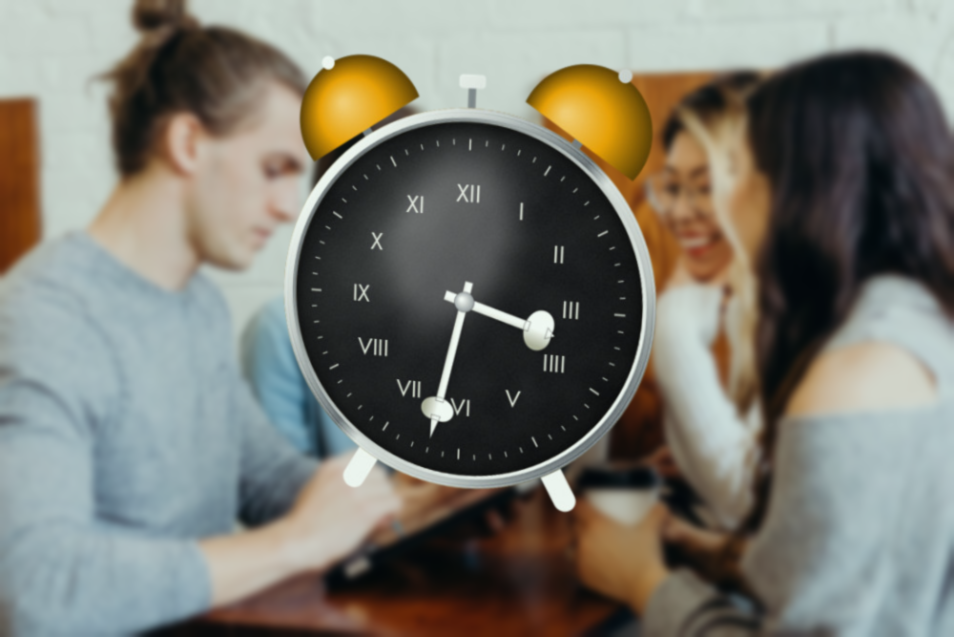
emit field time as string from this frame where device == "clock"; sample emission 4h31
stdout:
3h32
